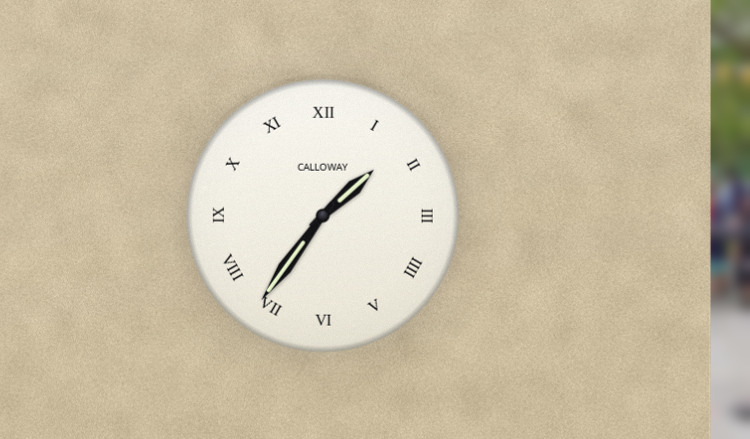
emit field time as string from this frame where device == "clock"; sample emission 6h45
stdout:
1h36
